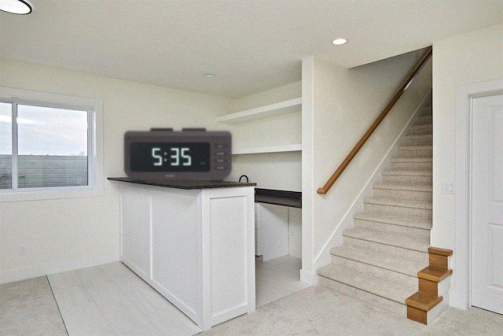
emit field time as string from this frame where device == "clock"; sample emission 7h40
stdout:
5h35
